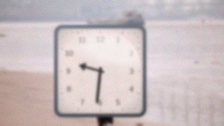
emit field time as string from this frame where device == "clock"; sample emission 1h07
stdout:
9h31
